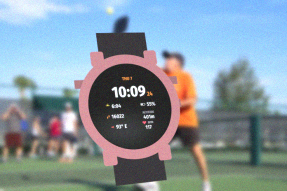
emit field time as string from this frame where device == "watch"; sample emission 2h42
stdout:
10h09
